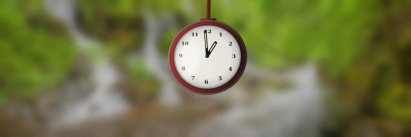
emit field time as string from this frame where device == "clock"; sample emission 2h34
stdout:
12h59
